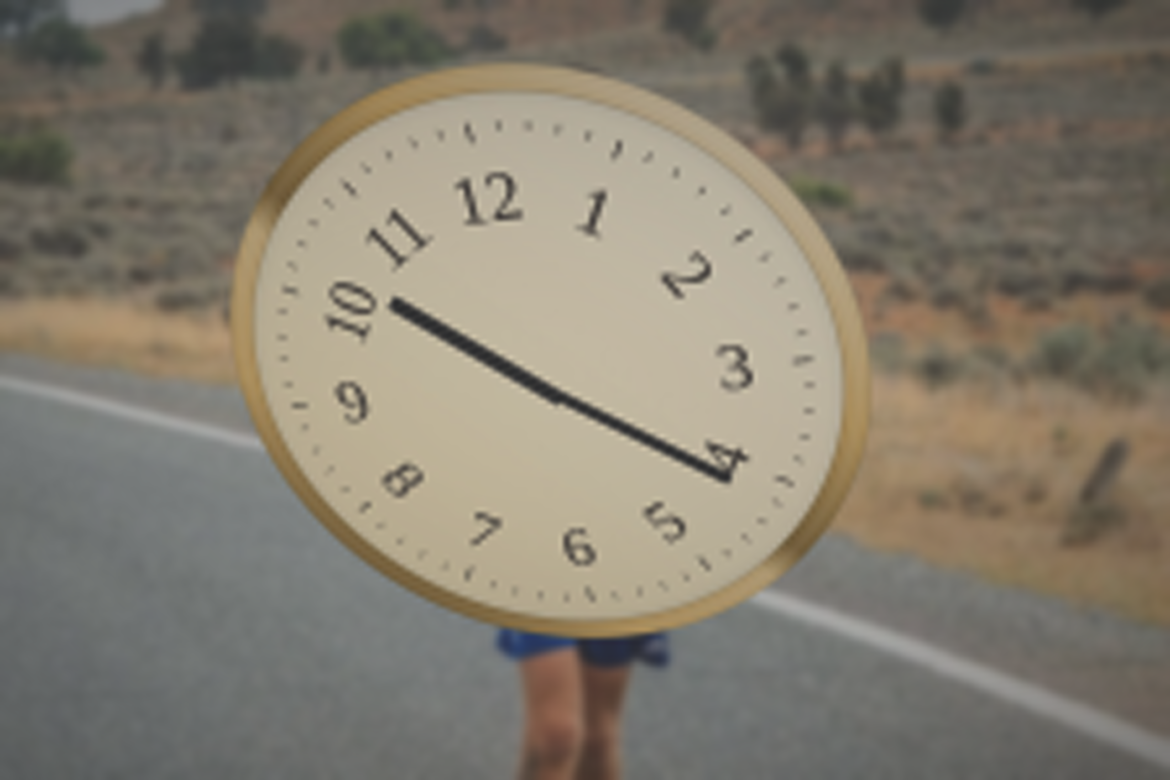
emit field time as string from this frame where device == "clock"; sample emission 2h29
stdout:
10h21
